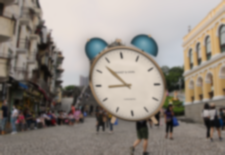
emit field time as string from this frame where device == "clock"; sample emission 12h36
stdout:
8h53
